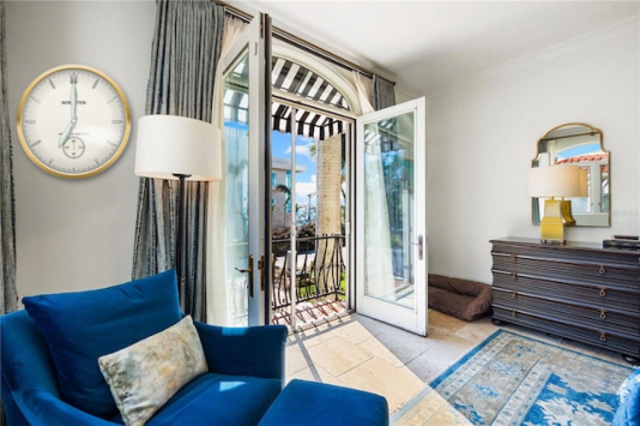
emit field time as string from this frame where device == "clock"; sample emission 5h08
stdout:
7h00
